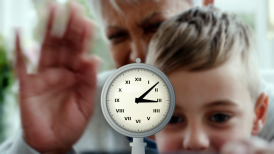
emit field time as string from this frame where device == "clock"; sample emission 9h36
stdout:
3h08
